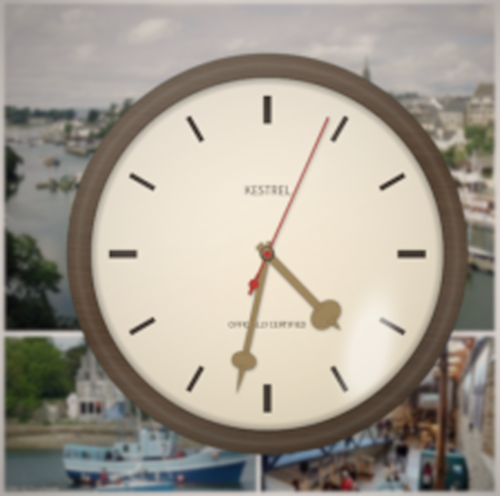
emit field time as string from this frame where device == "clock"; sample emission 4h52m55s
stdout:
4h32m04s
